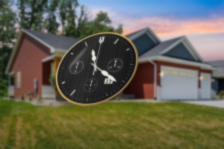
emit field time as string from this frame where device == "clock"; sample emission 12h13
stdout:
11h21
